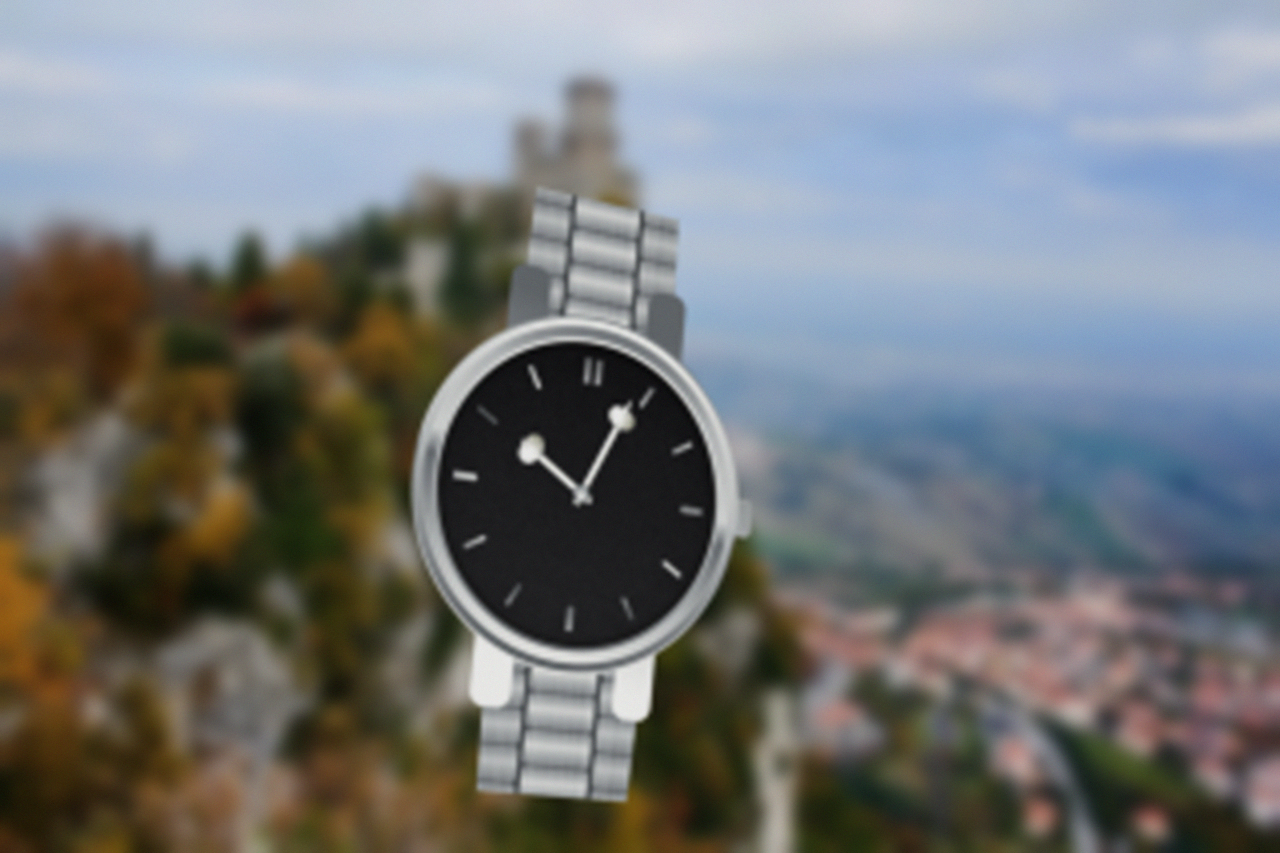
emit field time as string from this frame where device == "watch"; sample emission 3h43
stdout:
10h04
